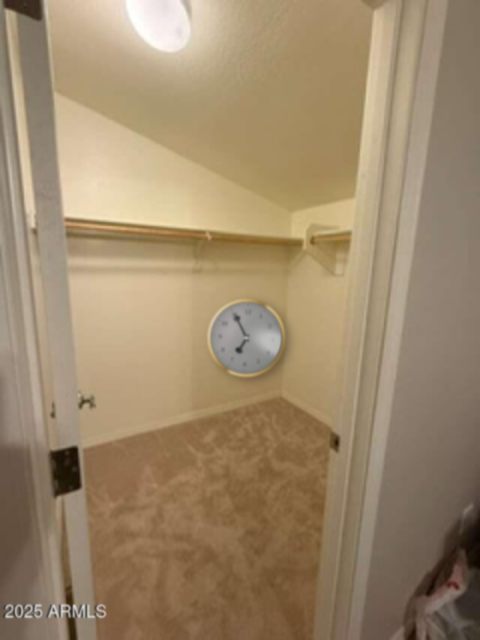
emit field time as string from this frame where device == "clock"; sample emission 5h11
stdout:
6h55
